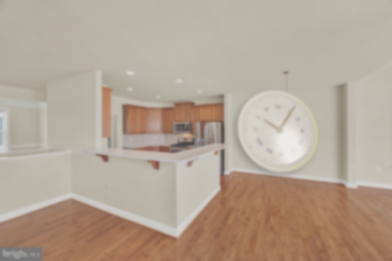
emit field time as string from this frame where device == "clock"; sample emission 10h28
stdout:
10h06
